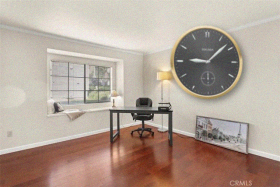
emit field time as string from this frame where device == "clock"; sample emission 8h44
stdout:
9h08
